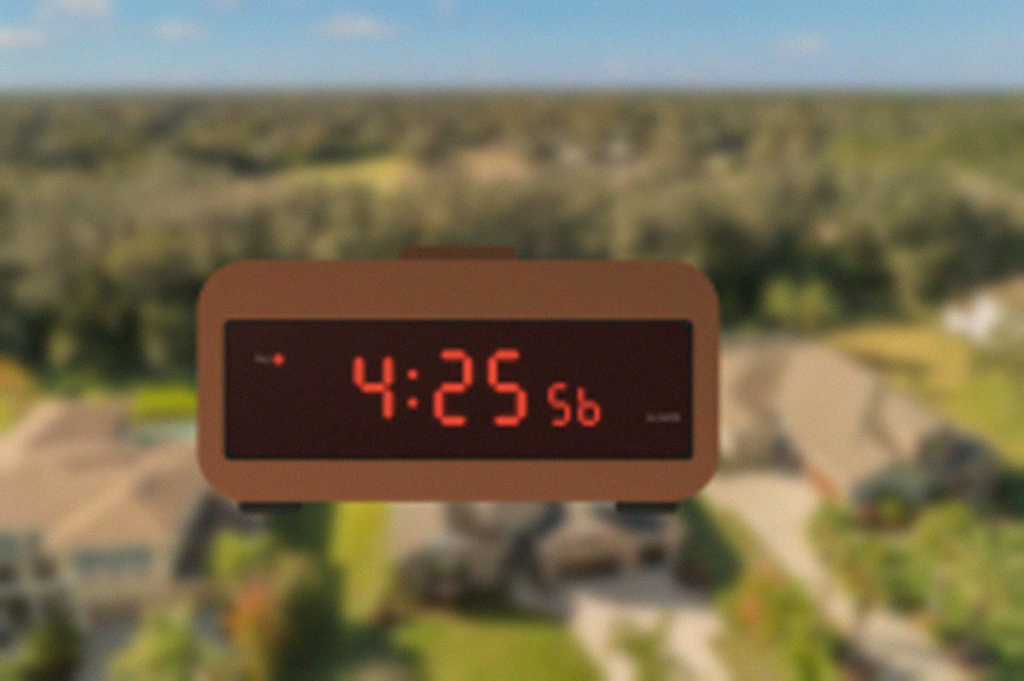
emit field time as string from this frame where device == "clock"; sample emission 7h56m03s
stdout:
4h25m56s
